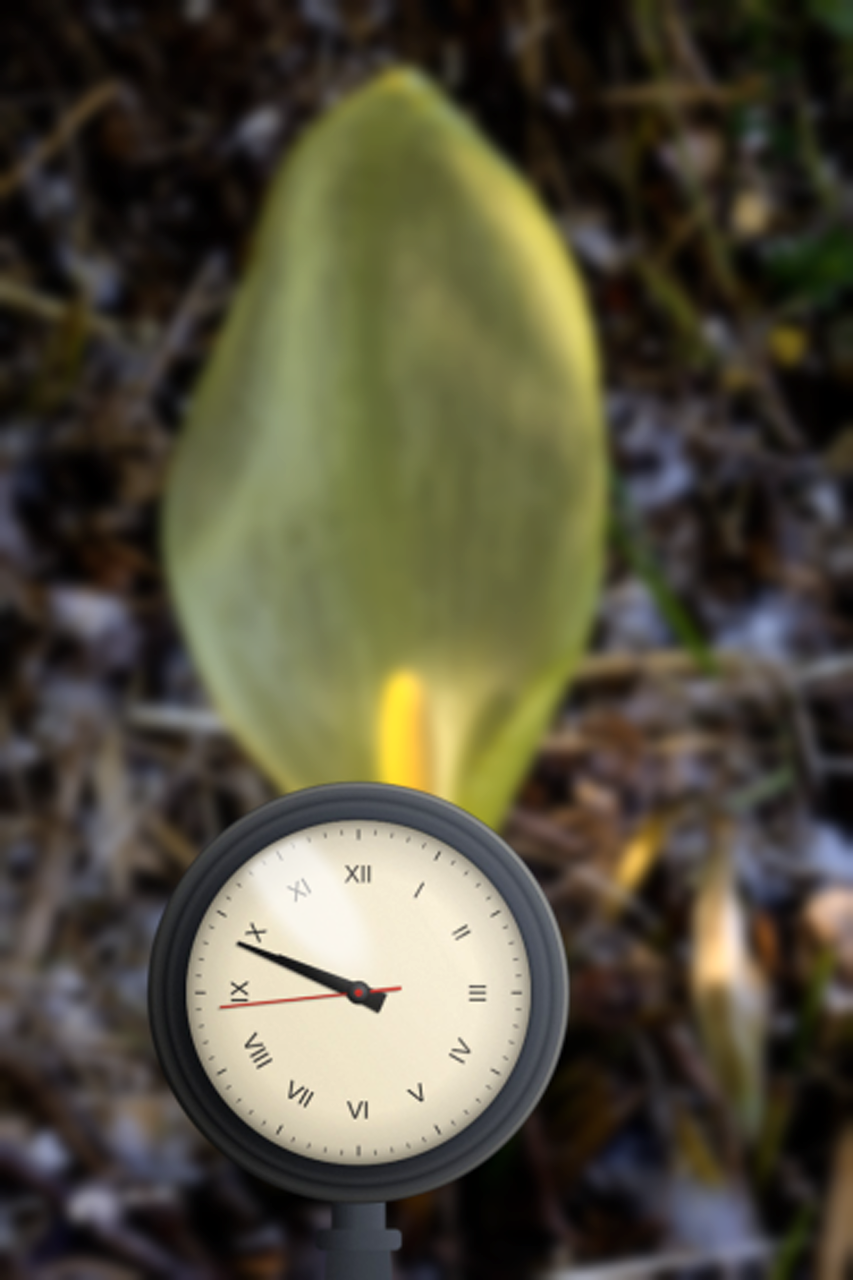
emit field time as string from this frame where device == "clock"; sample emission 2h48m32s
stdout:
9h48m44s
